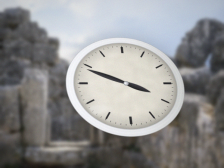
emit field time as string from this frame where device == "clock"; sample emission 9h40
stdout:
3h49
